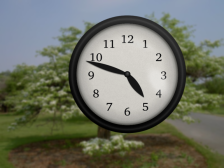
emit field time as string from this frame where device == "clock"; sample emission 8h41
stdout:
4h48
